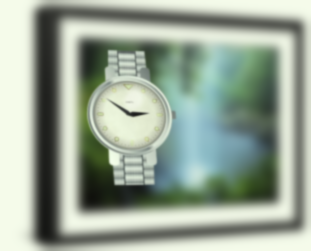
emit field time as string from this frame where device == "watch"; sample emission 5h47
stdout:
2h51
